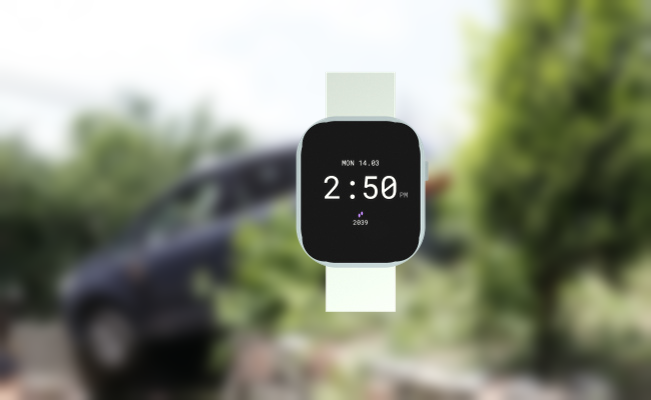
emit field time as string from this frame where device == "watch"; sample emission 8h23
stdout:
2h50
